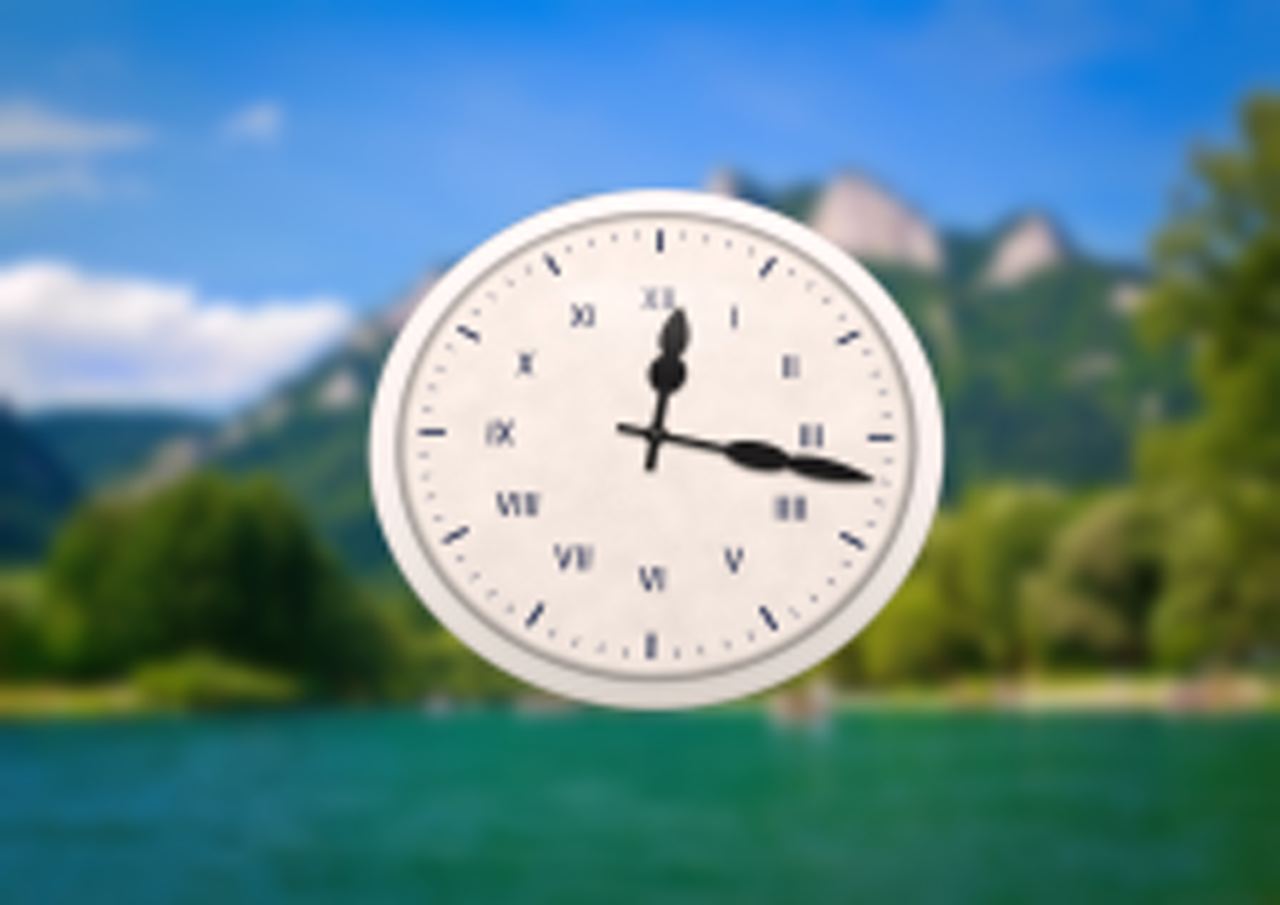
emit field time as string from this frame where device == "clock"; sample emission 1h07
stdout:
12h17
